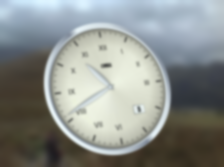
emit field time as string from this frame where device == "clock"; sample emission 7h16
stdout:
10h41
